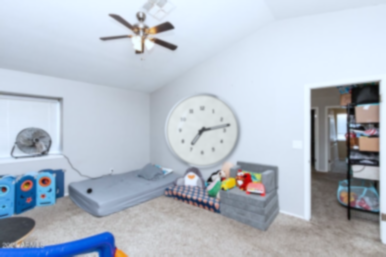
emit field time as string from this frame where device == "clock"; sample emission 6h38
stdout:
7h13
